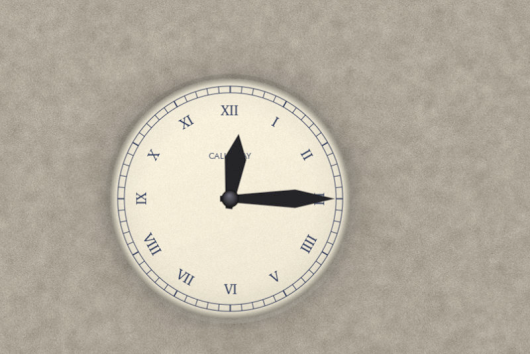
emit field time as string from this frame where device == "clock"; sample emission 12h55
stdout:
12h15
